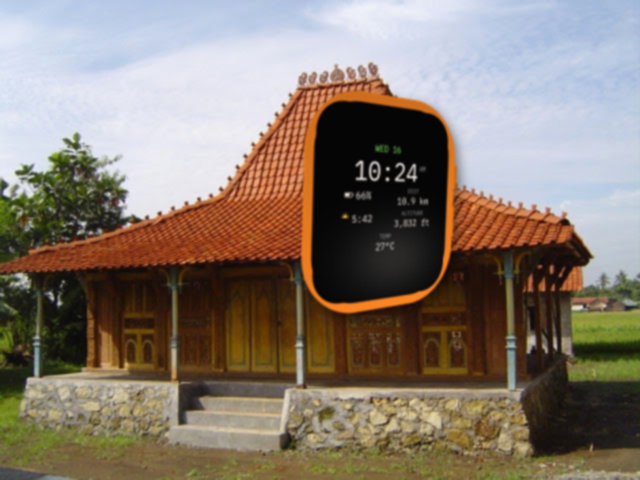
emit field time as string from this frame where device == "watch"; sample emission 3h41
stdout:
10h24
